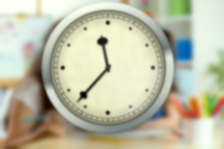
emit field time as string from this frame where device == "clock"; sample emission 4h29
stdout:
11h37
